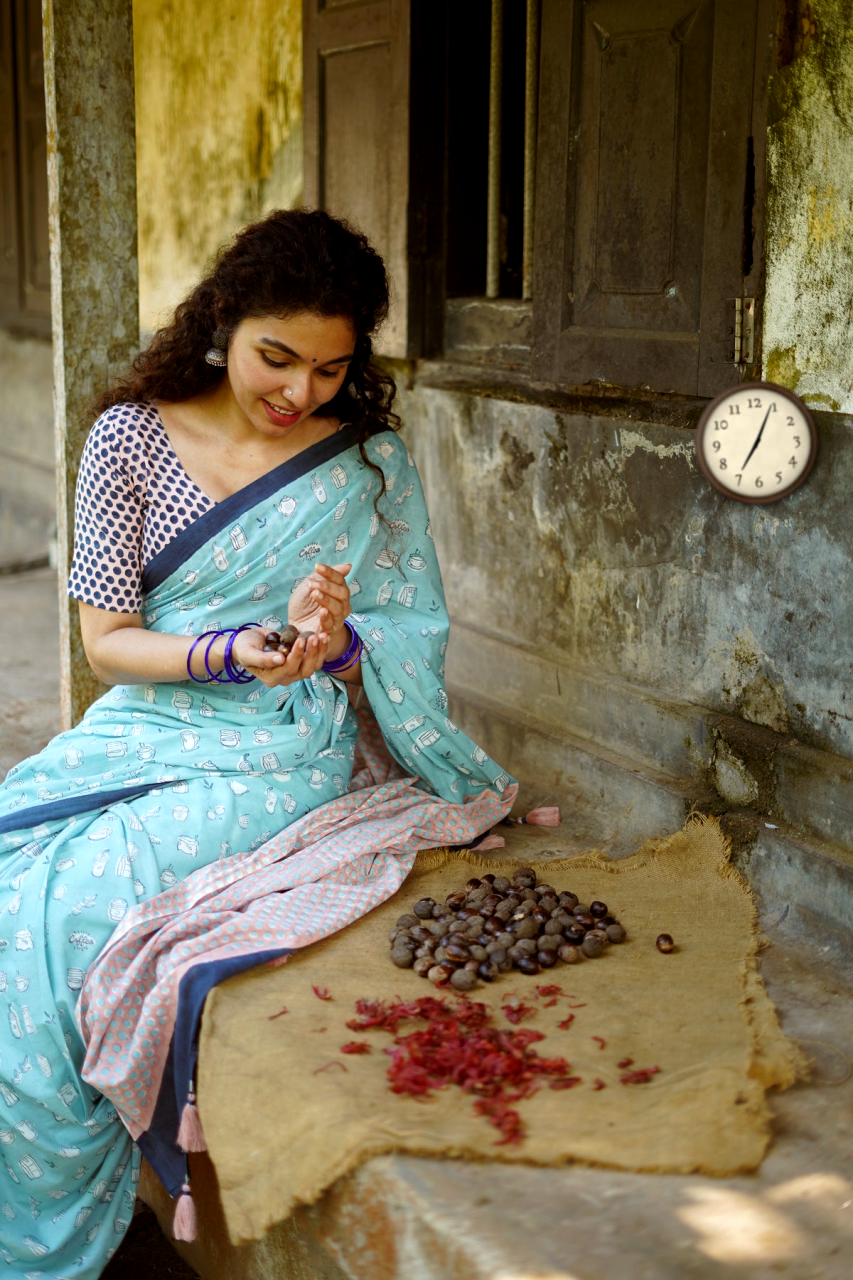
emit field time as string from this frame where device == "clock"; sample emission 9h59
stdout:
7h04
